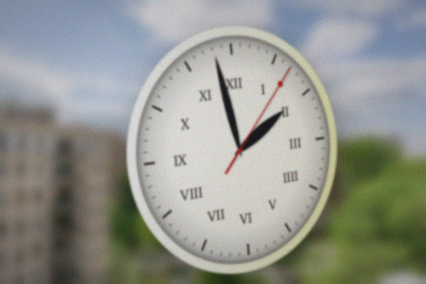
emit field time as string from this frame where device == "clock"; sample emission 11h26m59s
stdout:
1h58m07s
